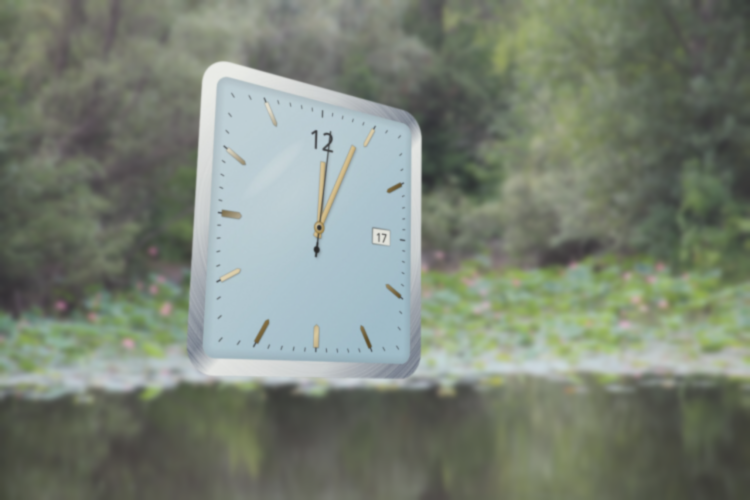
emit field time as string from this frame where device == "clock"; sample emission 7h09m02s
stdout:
12h04m01s
